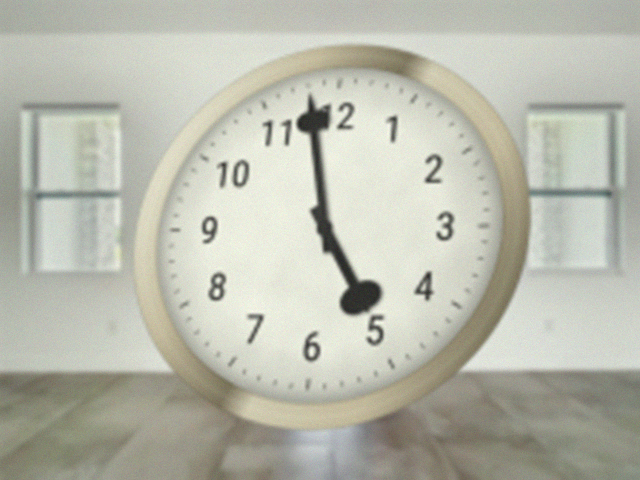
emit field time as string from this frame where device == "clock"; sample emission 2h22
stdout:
4h58
